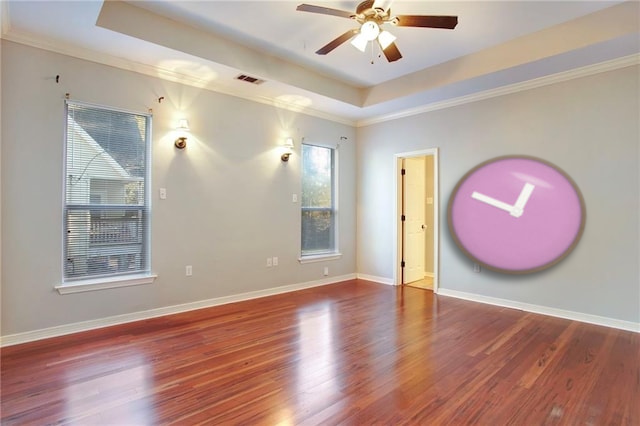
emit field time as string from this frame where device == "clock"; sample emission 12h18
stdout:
12h49
